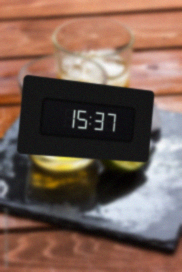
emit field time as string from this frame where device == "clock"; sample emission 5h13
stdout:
15h37
